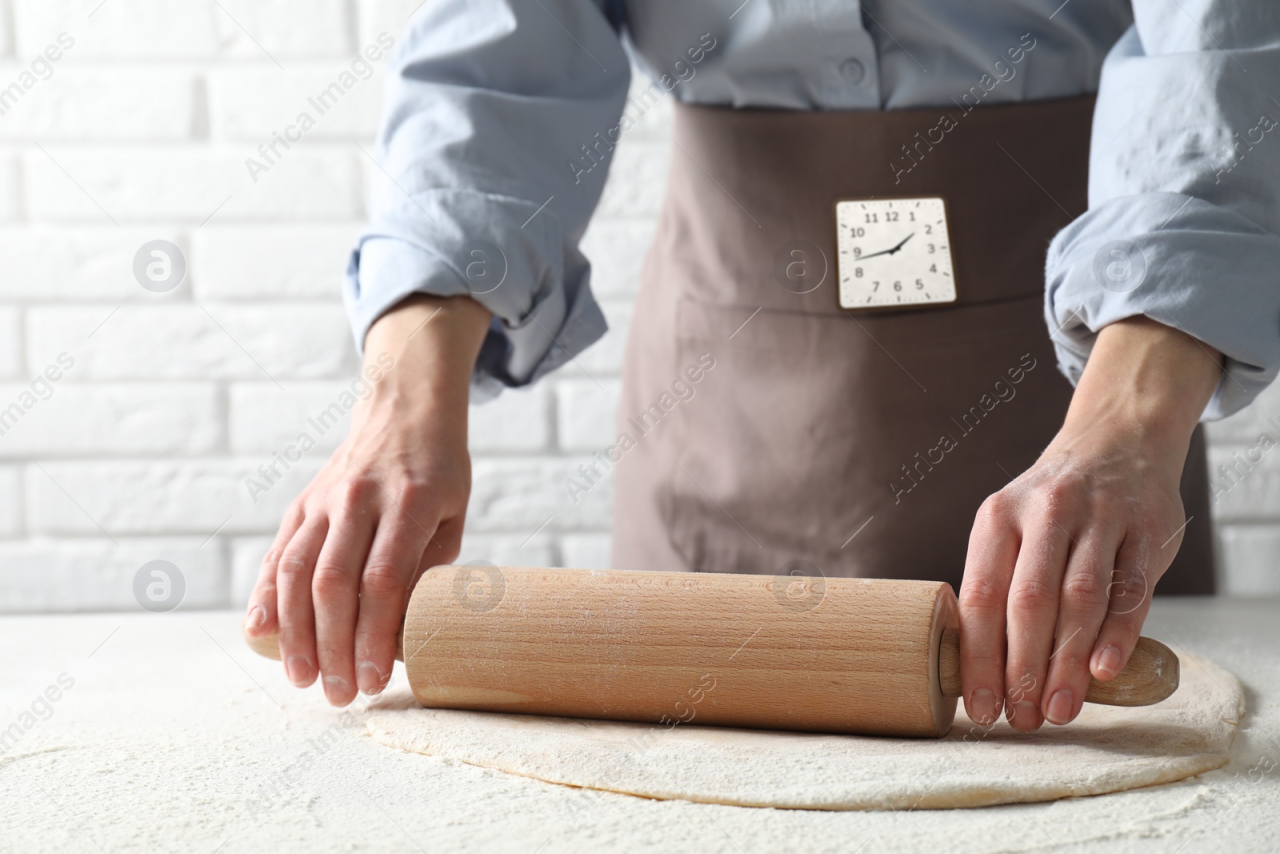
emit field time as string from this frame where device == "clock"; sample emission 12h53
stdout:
1h43
